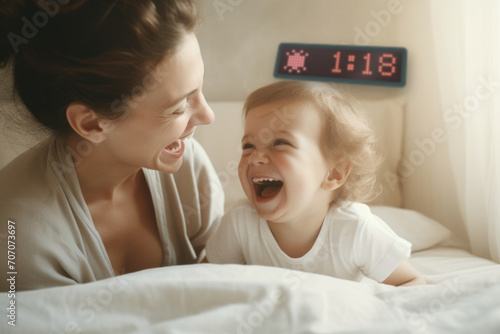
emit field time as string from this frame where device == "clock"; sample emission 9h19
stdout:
1h18
